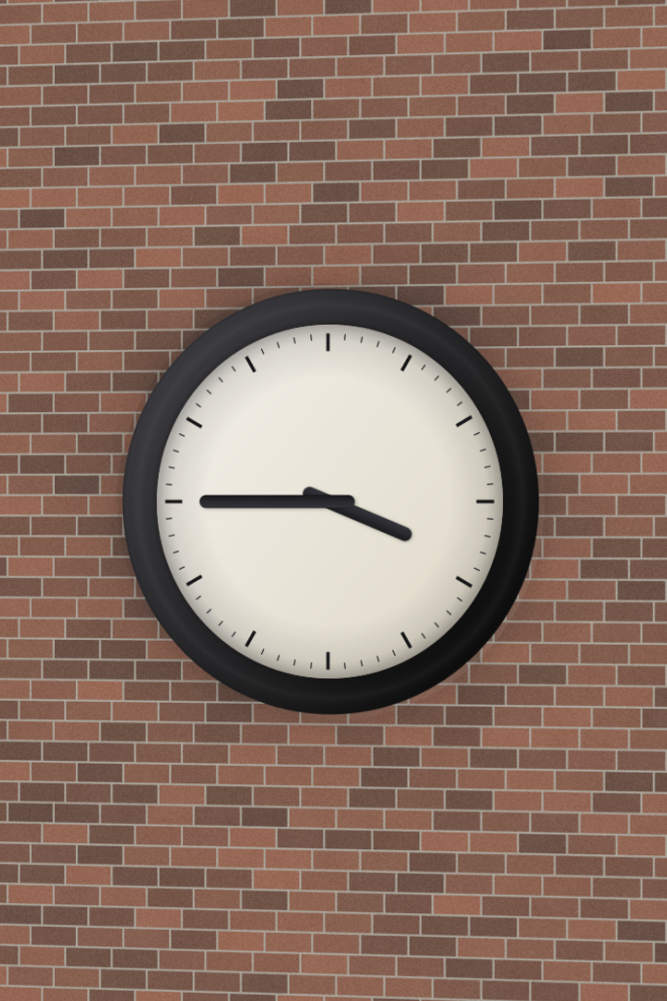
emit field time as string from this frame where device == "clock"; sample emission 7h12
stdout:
3h45
